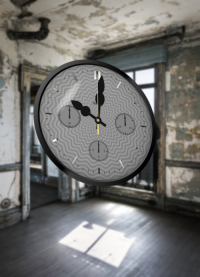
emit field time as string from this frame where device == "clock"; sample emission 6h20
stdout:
10h01
